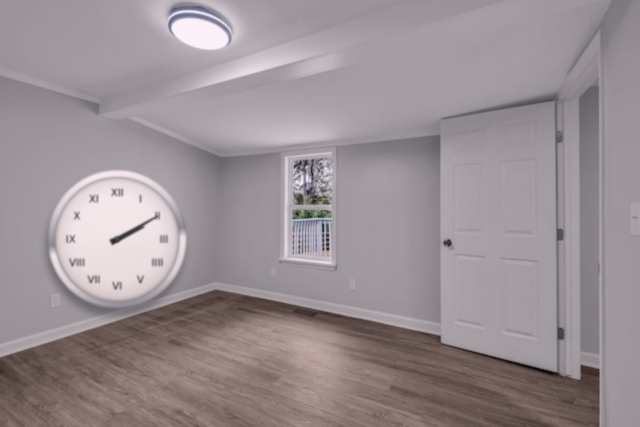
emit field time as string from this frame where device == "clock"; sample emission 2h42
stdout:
2h10
